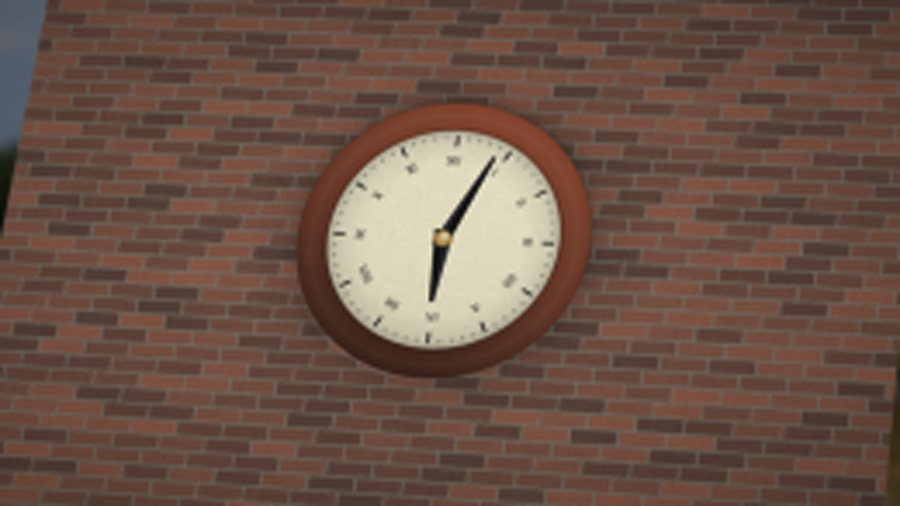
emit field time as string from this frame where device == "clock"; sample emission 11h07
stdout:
6h04
